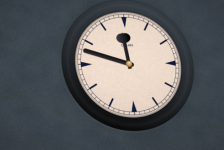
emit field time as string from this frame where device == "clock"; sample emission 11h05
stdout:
11h48
